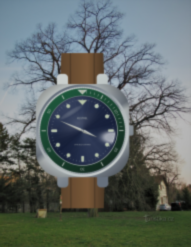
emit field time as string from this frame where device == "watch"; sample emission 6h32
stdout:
3h49
